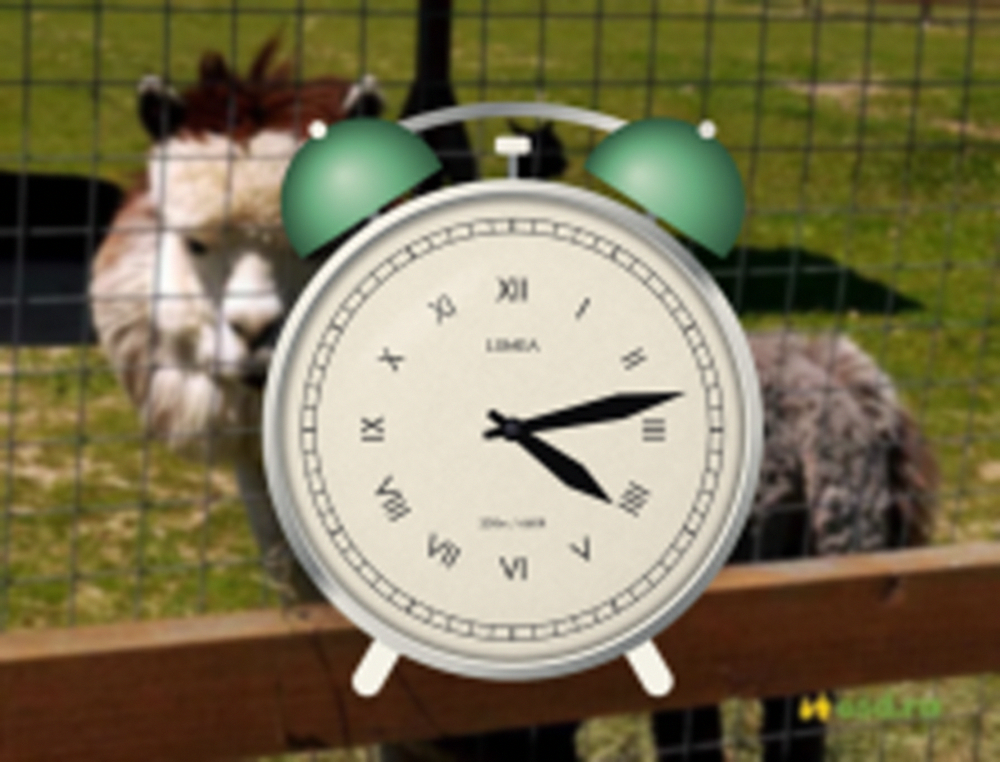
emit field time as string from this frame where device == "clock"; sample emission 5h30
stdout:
4h13
